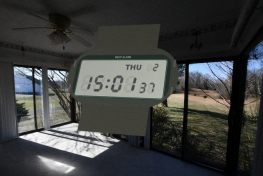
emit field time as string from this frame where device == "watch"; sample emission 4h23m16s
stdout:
15h01m37s
